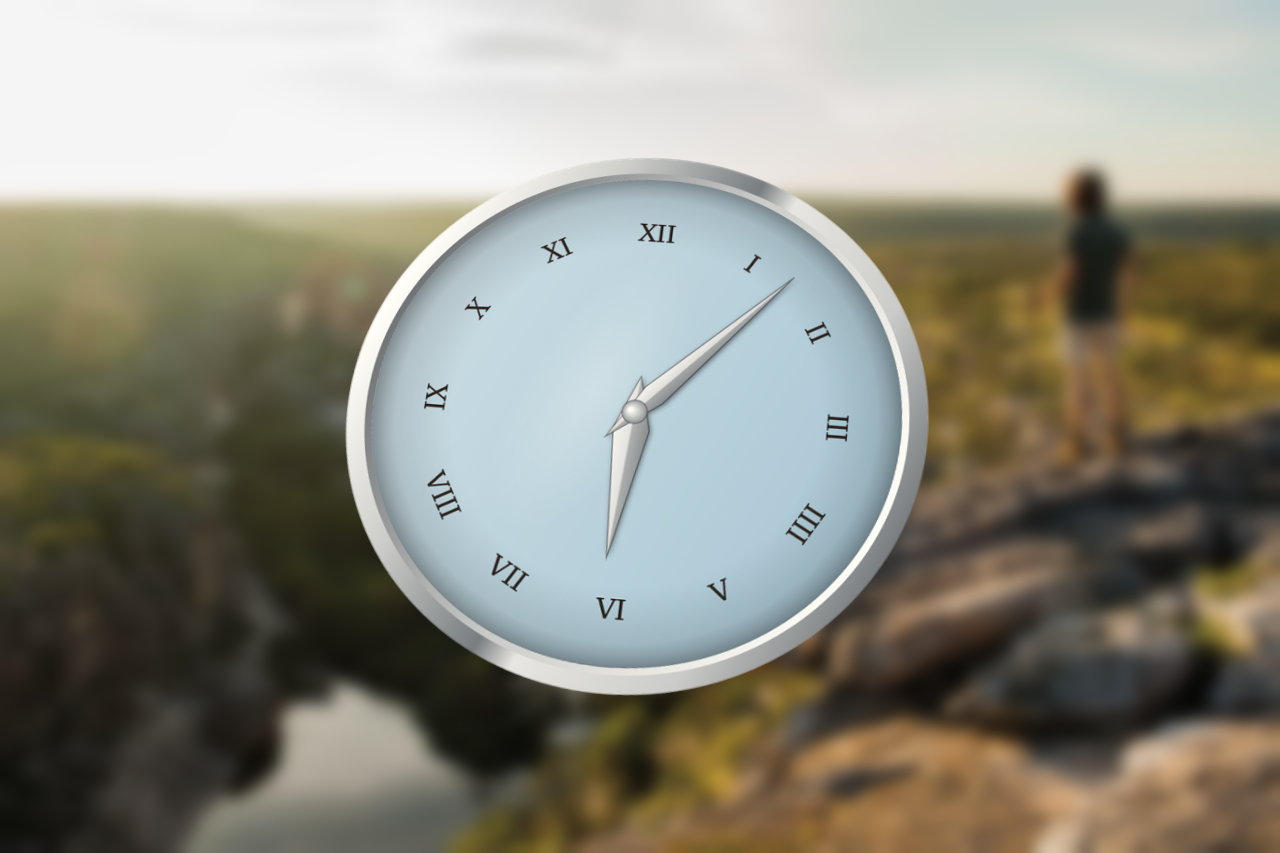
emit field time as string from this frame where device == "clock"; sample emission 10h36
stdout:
6h07
